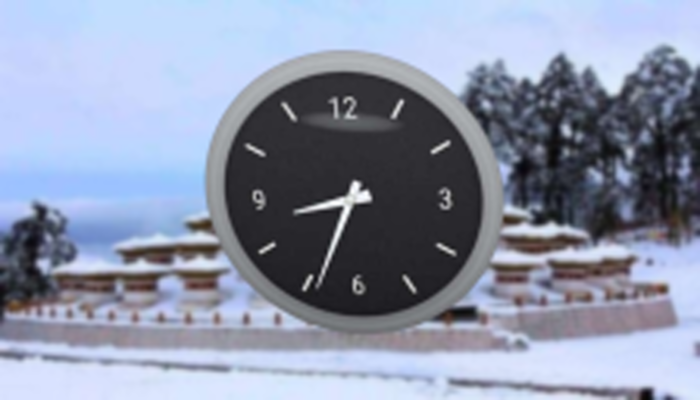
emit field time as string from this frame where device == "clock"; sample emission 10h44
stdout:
8h34
